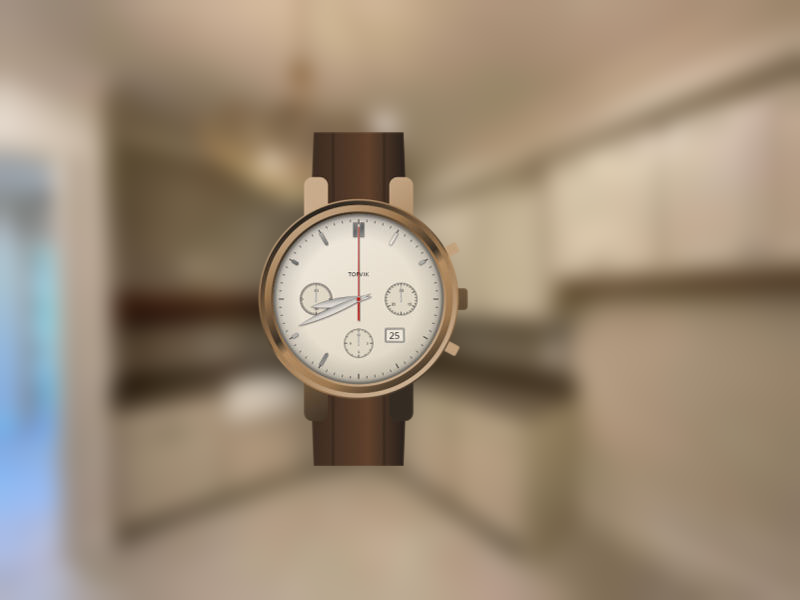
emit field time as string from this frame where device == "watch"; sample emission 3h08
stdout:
8h41
